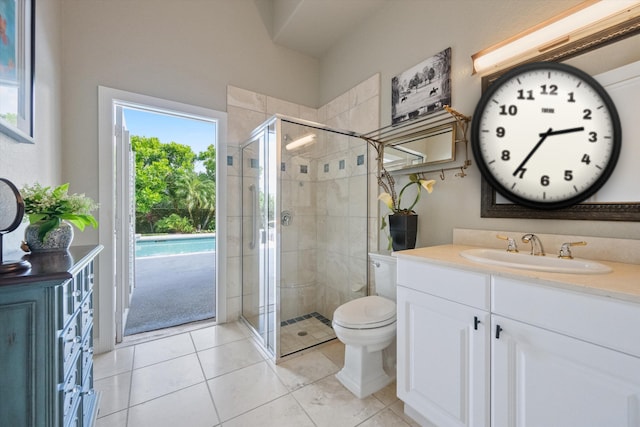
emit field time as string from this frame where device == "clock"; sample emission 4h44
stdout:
2h36
